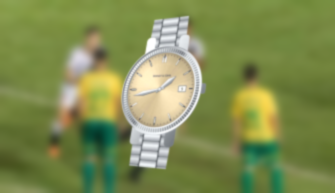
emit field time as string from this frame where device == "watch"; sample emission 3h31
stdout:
1h43
